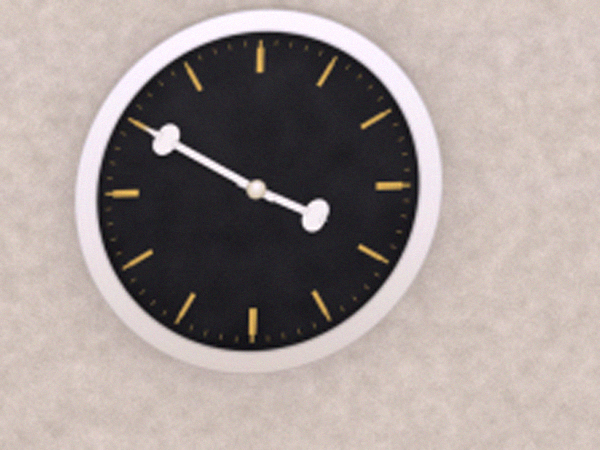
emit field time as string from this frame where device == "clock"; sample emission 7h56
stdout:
3h50
